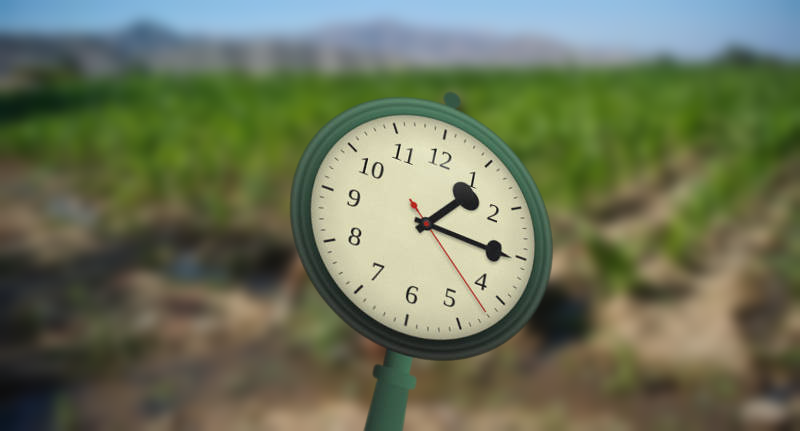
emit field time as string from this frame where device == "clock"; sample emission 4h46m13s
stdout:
1h15m22s
